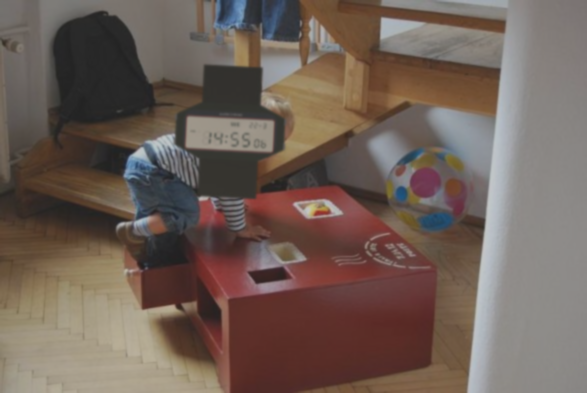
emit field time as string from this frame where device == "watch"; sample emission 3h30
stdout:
14h55
